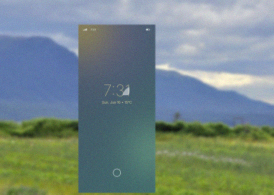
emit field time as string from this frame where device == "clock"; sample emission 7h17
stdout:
7h31
